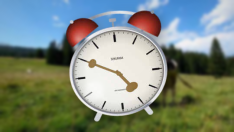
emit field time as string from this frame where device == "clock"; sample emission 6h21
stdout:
4h50
